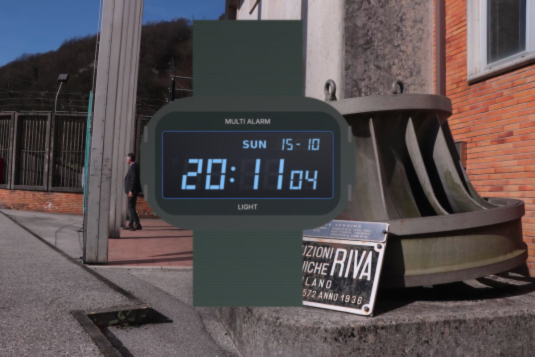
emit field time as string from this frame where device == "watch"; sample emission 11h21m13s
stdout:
20h11m04s
